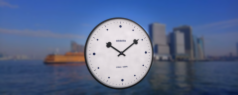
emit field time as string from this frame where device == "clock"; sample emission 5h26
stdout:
10h09
